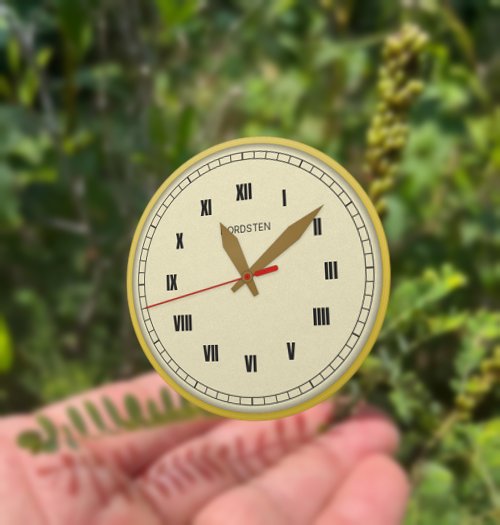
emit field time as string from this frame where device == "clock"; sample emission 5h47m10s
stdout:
11h08m43s
